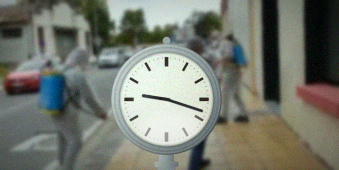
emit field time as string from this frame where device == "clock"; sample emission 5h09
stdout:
9h18
